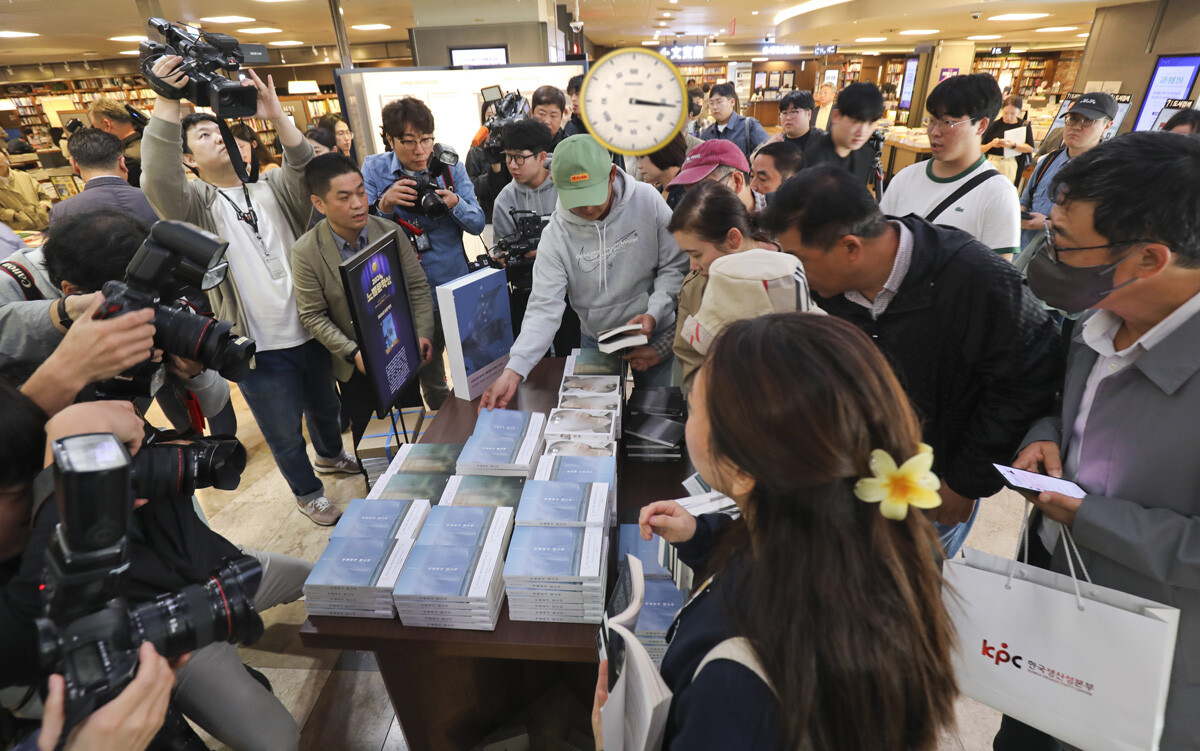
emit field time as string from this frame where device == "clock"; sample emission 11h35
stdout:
3h16
